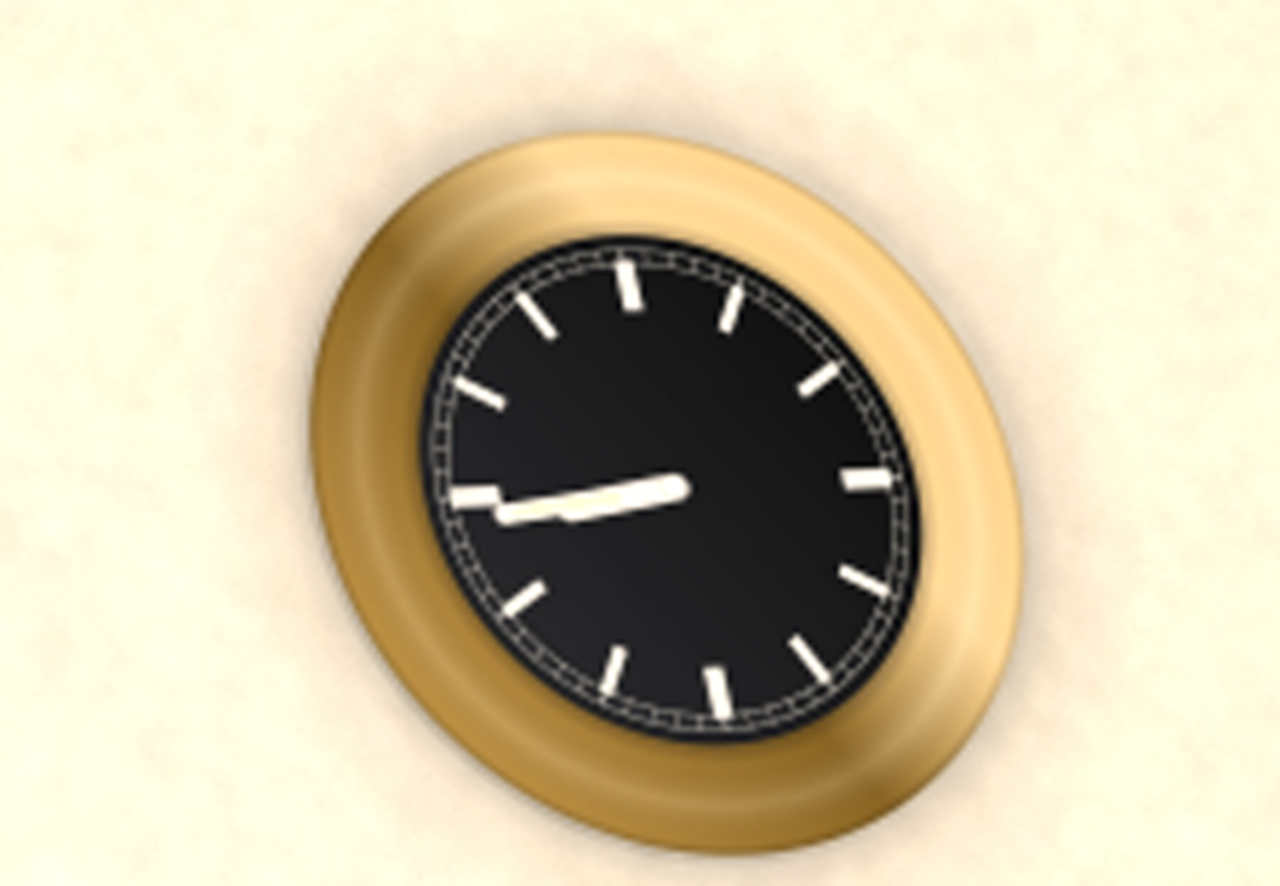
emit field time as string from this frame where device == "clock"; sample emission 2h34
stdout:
8h44
